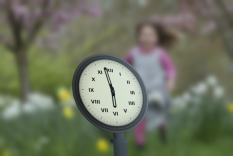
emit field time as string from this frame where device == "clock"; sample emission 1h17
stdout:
5h58
